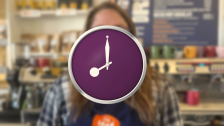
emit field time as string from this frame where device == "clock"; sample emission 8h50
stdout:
8h00
